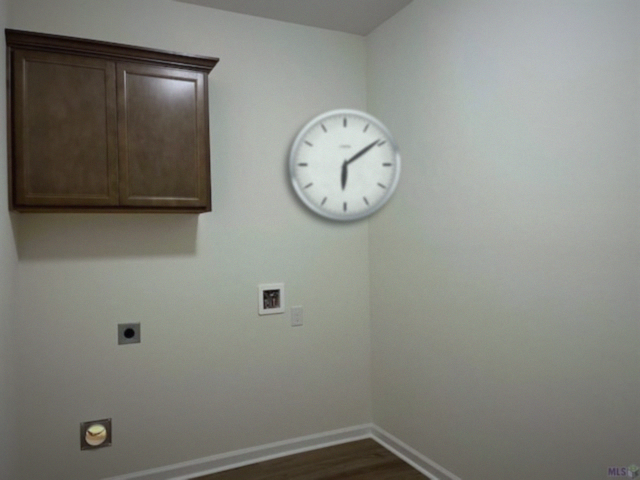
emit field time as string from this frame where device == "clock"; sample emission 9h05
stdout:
6h09
